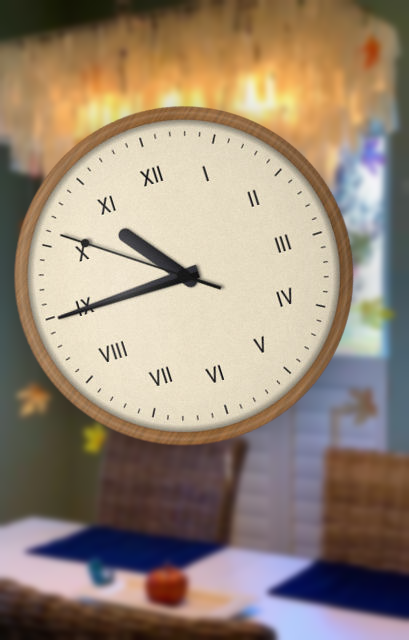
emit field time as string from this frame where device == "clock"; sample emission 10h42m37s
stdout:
10h44m51s
